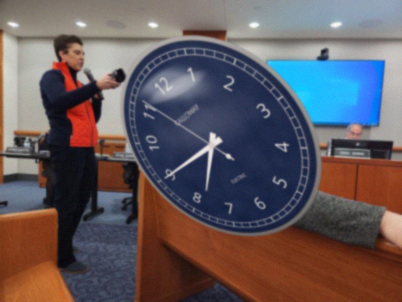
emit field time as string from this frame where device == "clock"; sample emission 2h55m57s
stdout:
7h44m56s
